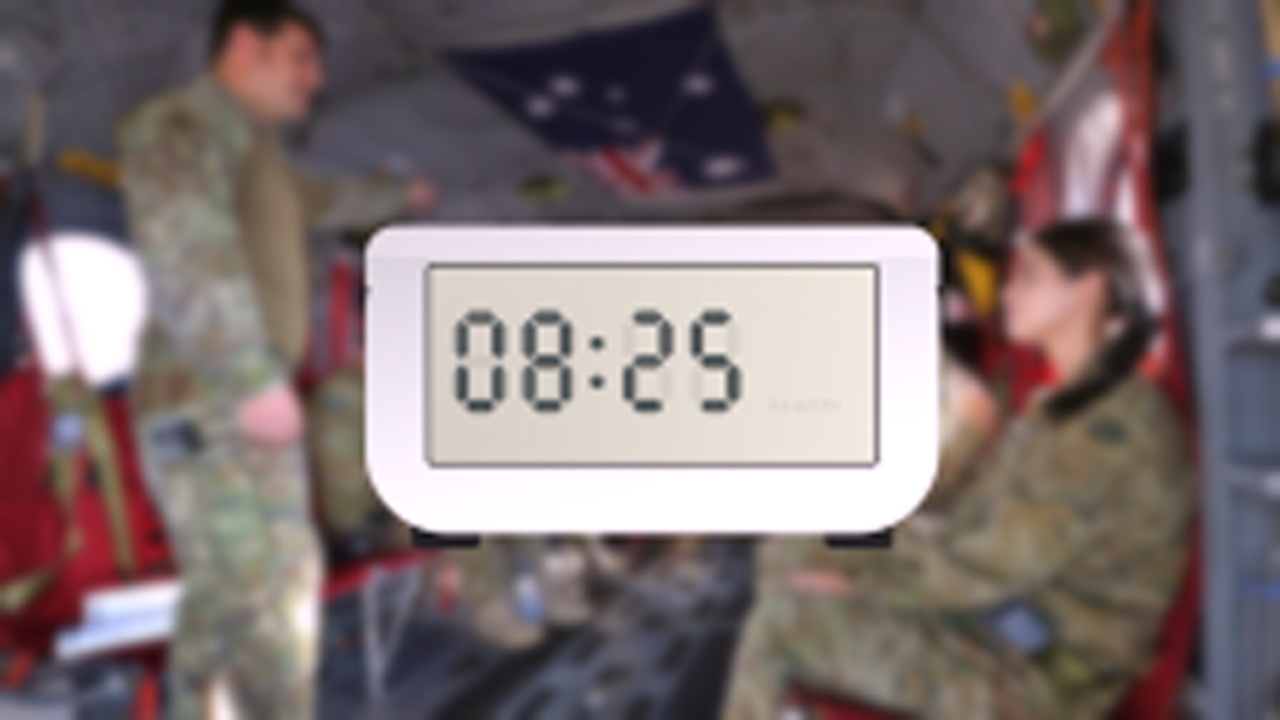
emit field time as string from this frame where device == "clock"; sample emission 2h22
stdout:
8h25
